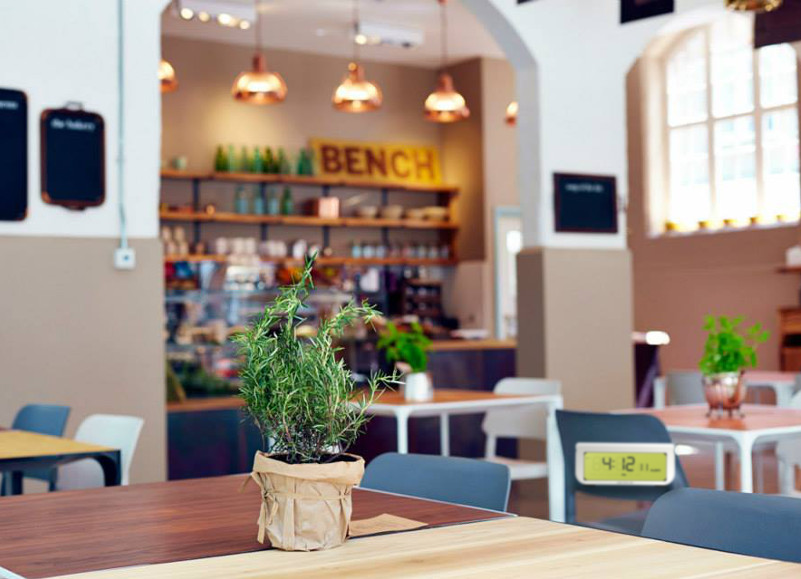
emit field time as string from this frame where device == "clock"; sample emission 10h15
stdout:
4h12
